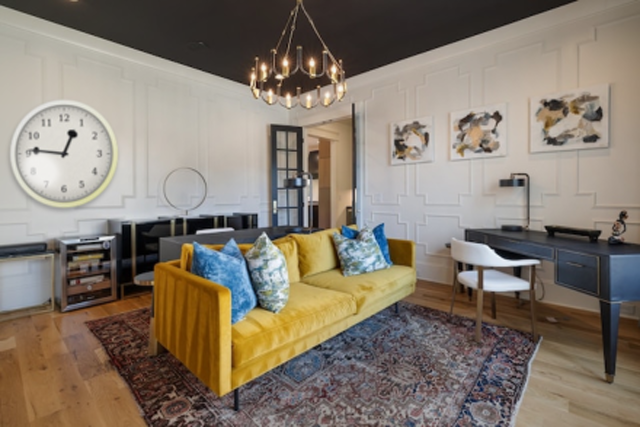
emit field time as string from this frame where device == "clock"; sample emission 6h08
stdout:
12h46
